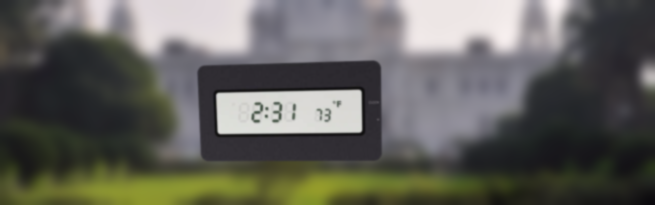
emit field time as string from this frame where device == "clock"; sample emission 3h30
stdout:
2h31
